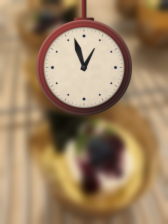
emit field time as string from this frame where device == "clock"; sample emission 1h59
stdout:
12h57
